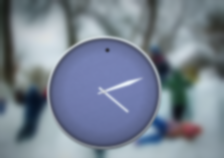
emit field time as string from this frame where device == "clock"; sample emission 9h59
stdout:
4h11
